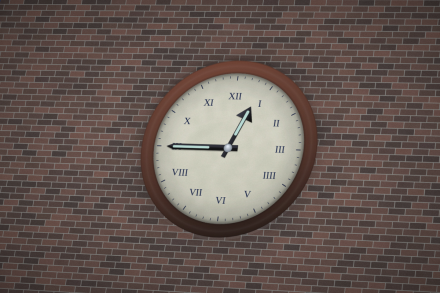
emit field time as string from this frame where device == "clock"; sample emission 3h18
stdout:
12h45
